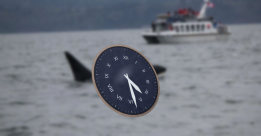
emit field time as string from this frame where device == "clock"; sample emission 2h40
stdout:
4h28
